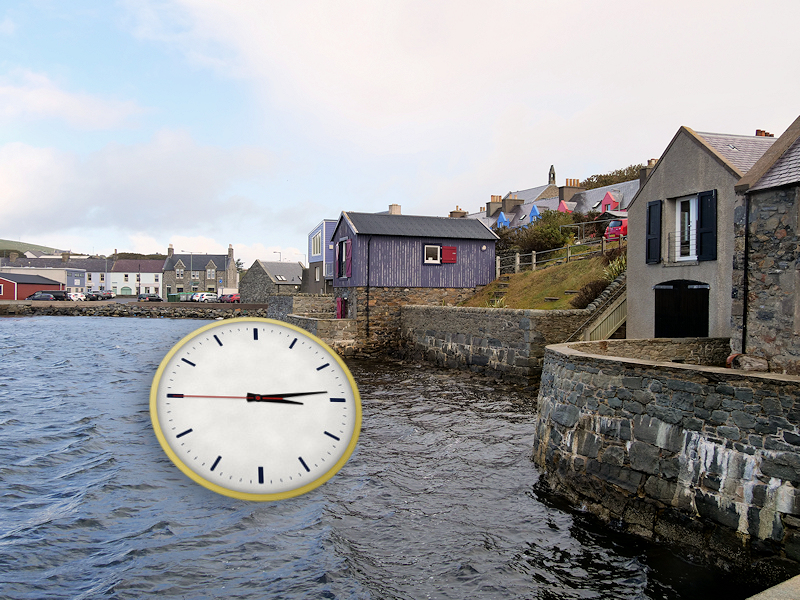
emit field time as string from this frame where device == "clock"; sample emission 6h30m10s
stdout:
3h13m45s
